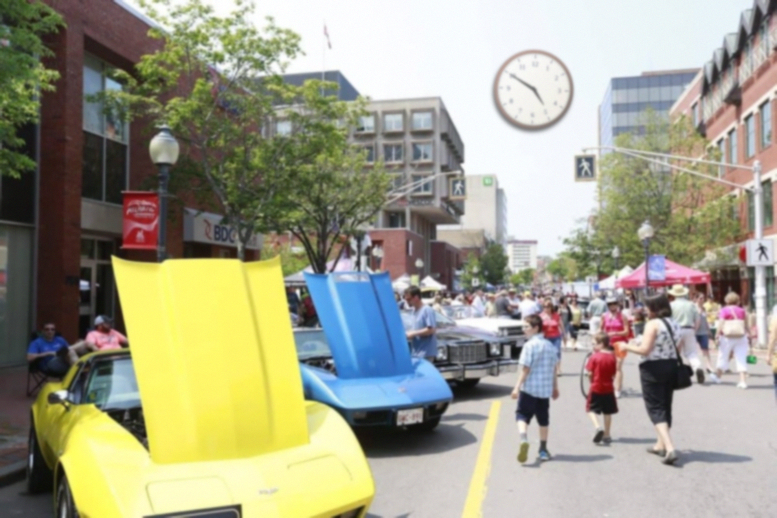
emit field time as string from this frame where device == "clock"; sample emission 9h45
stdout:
4h50
